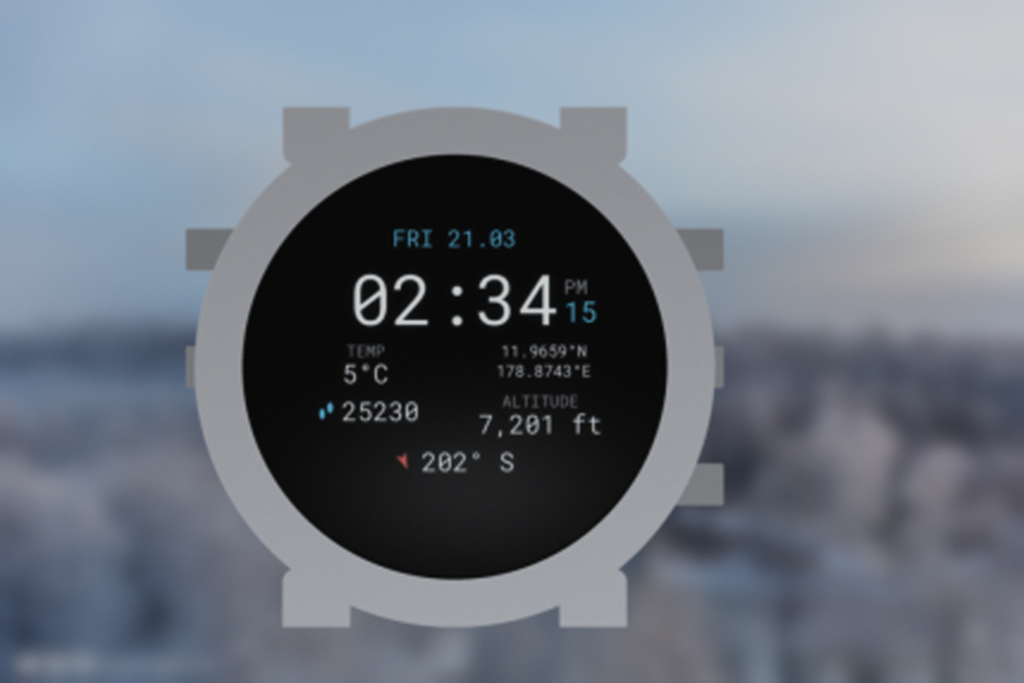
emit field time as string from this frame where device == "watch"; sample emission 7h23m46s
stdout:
2h34m15s
